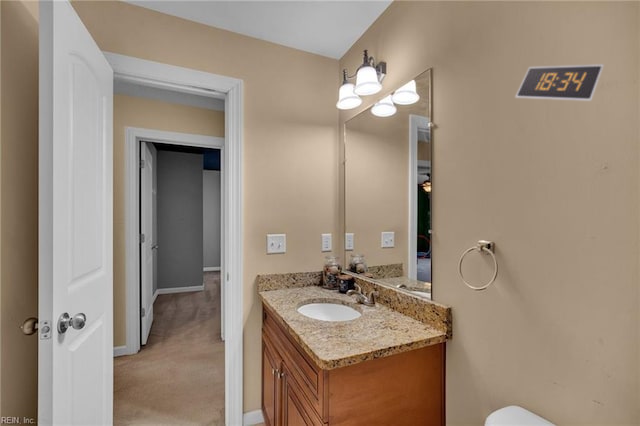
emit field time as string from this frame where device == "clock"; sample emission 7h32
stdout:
18h34
